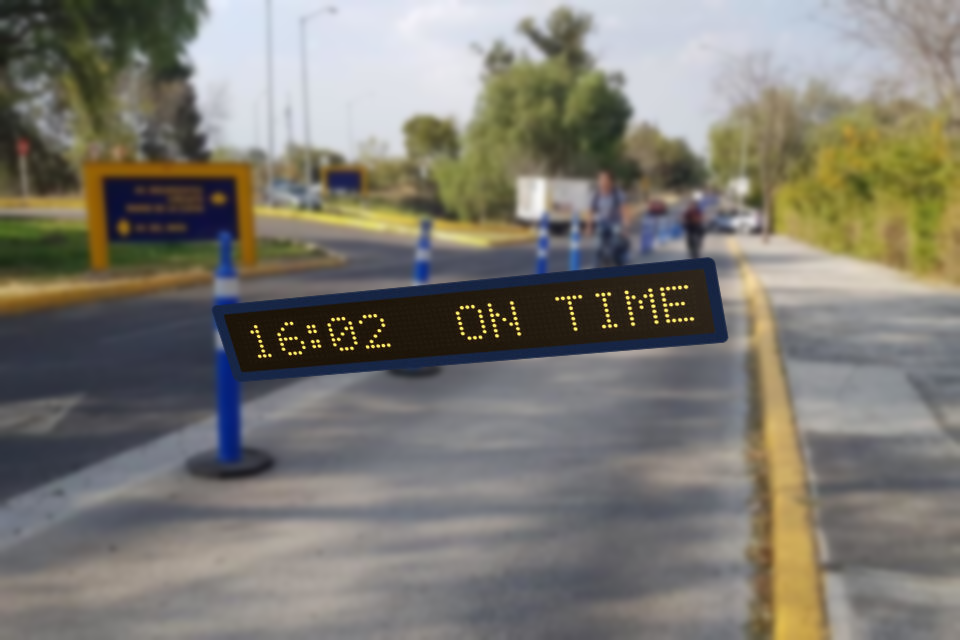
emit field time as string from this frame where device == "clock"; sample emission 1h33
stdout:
16h02
